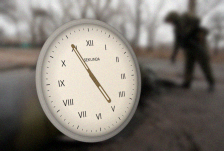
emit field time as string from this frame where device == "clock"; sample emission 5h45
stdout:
4h55
